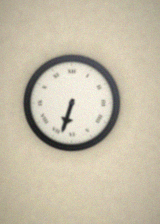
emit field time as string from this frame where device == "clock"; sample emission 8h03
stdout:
6h33
